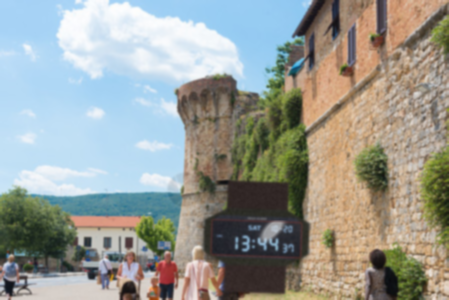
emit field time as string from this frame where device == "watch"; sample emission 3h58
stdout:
13h44
